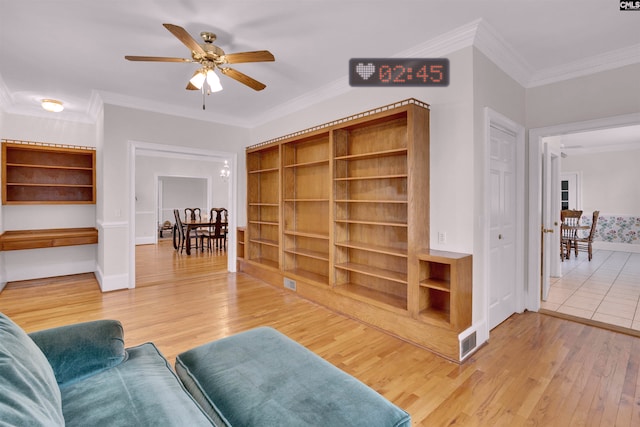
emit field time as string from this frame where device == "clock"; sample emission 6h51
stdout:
2h45
